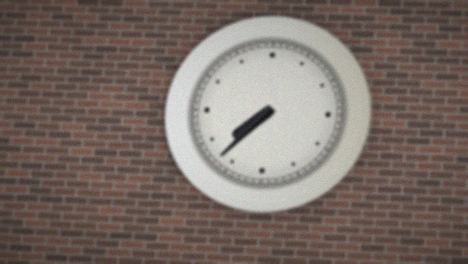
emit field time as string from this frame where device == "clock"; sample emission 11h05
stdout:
7h37
